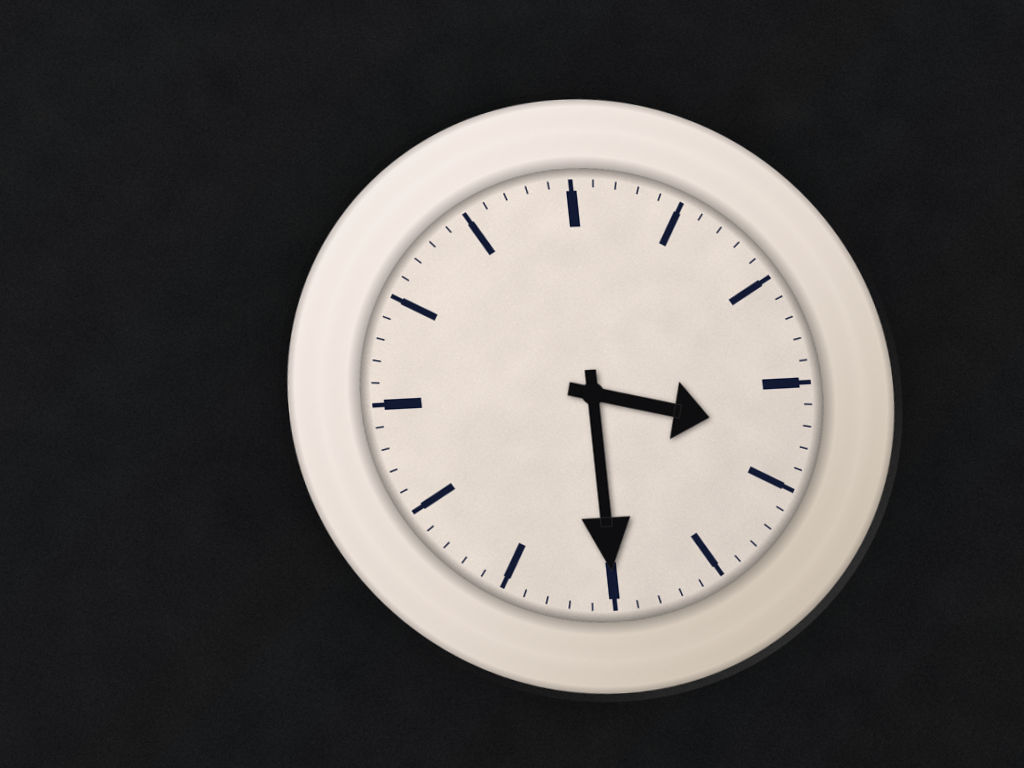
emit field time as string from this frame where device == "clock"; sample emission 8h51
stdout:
3h30
